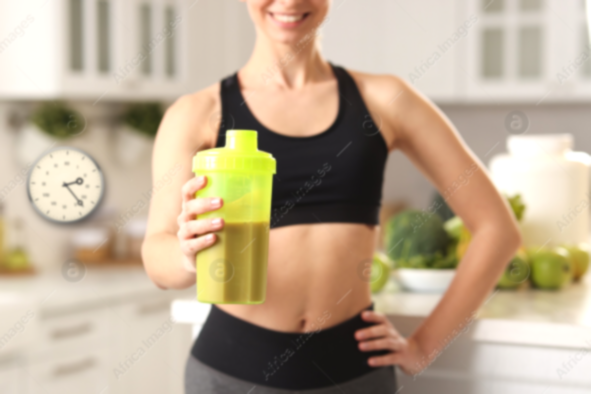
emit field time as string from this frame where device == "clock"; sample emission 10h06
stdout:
2h23
